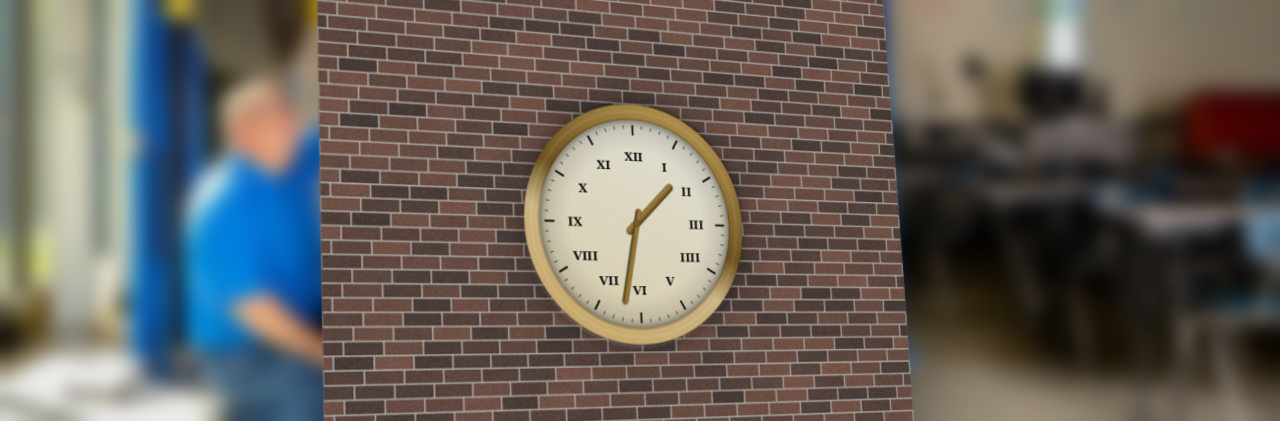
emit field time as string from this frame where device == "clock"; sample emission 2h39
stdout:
1h32
